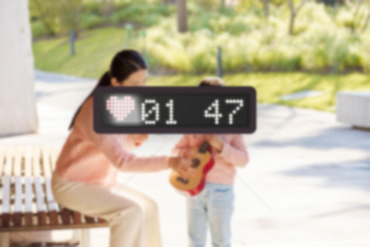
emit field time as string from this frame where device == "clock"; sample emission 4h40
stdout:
1h47
